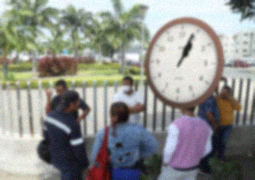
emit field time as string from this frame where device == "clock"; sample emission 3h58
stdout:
1h04
